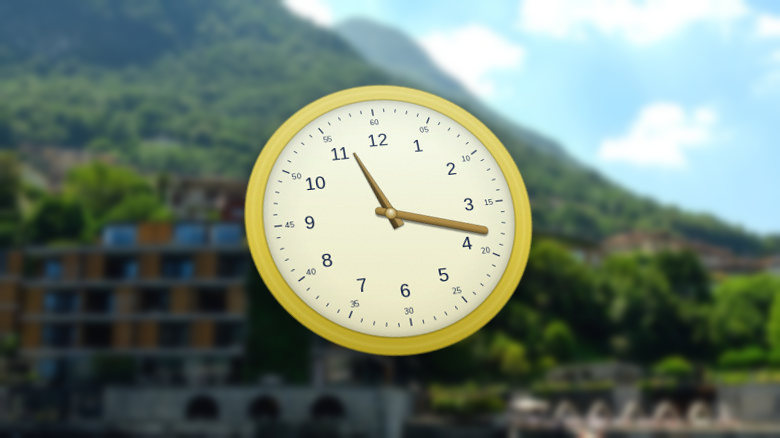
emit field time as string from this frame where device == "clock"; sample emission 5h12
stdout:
11h18
